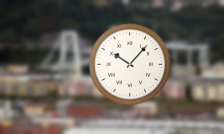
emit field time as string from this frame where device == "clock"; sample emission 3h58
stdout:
10h07
